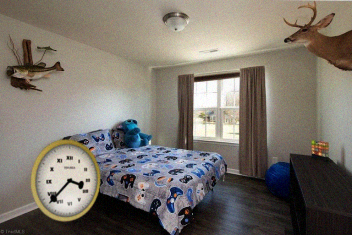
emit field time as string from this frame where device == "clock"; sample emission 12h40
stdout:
3h38
